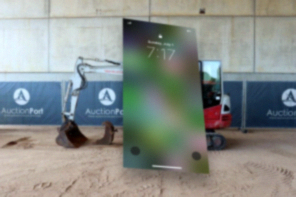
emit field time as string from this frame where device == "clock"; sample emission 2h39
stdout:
7h17
